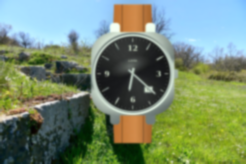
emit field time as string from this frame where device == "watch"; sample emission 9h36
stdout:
6h22
